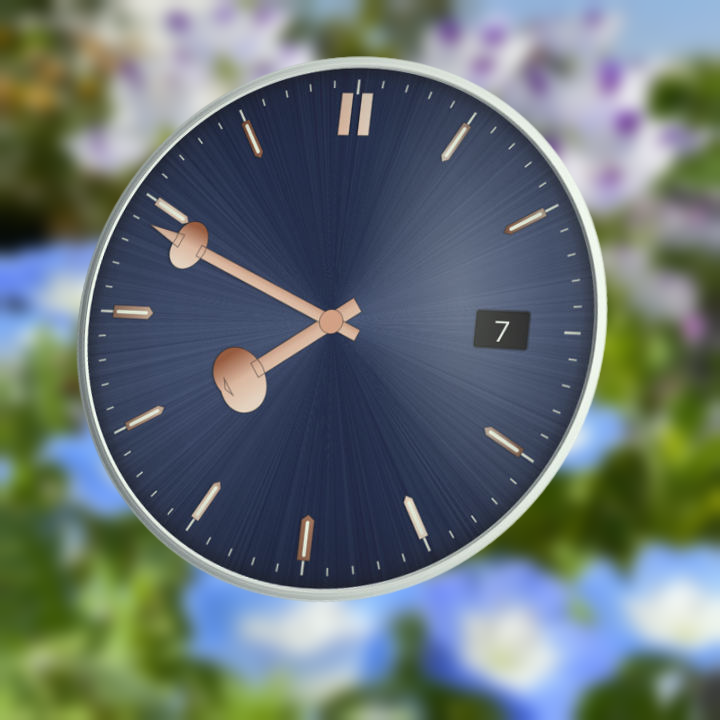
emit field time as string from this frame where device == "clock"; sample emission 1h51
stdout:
7h49
